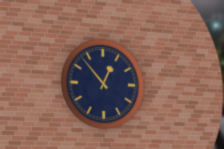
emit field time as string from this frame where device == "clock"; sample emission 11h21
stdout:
12h53
